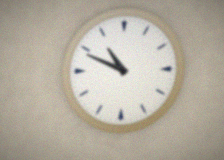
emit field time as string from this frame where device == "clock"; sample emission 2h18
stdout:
10h49
